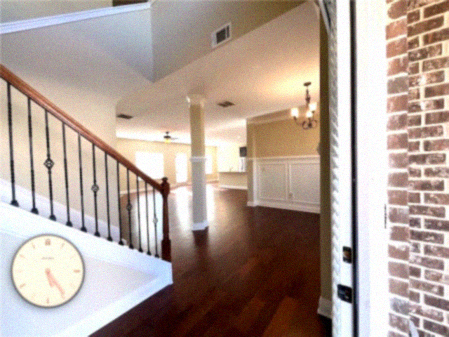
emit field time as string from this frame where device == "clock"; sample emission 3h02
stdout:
5h24
